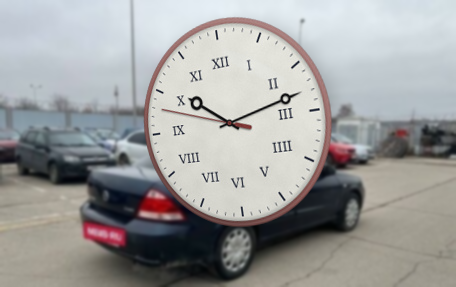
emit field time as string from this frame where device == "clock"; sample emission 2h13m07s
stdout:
10h12m48s
